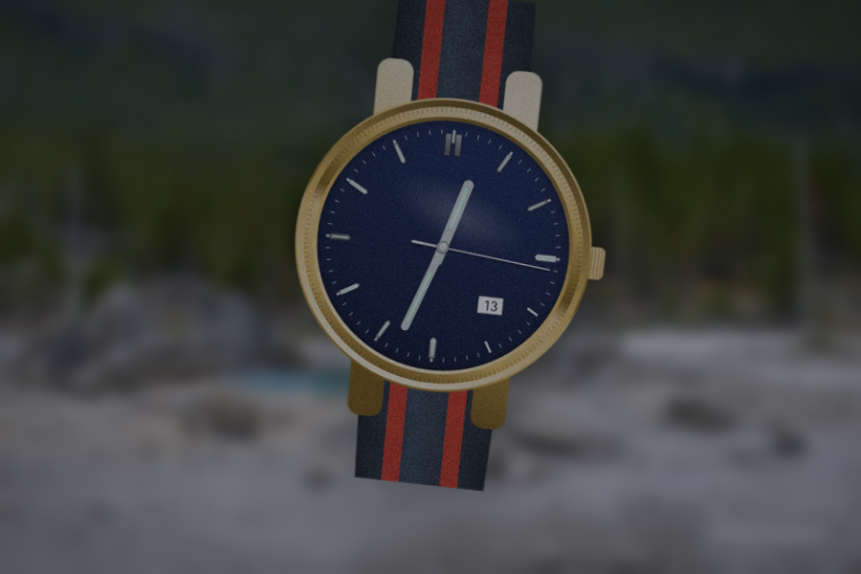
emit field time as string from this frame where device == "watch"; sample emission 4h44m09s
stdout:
12h33m16s
